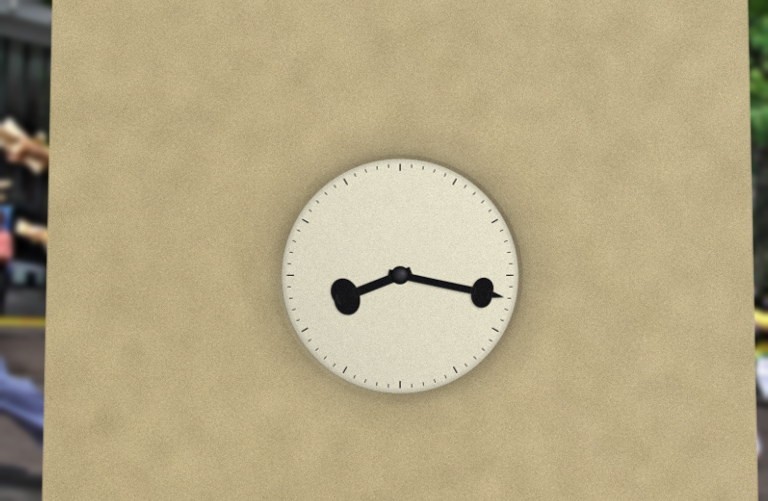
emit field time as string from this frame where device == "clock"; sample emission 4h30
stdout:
8h17
